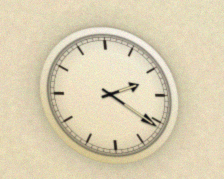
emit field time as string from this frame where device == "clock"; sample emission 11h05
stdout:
2h21
